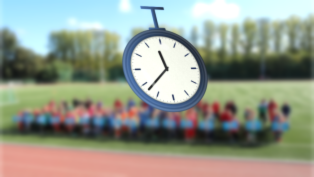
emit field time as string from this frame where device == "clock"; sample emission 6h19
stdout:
11h38
